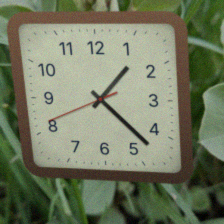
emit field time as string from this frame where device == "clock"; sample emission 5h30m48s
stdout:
1h22m41s
